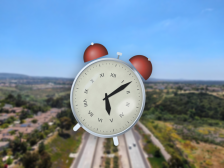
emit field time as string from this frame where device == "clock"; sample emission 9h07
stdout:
5h07
